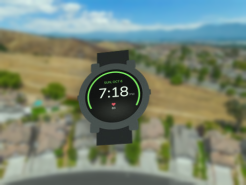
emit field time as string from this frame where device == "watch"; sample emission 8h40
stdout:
7h18
